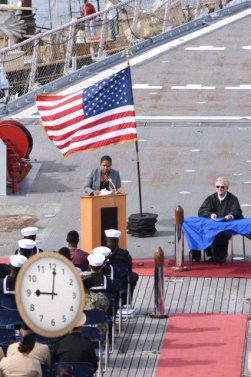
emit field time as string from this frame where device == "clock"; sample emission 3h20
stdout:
9h01
